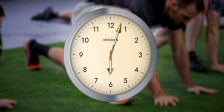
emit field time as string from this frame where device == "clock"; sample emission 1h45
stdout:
6h03
